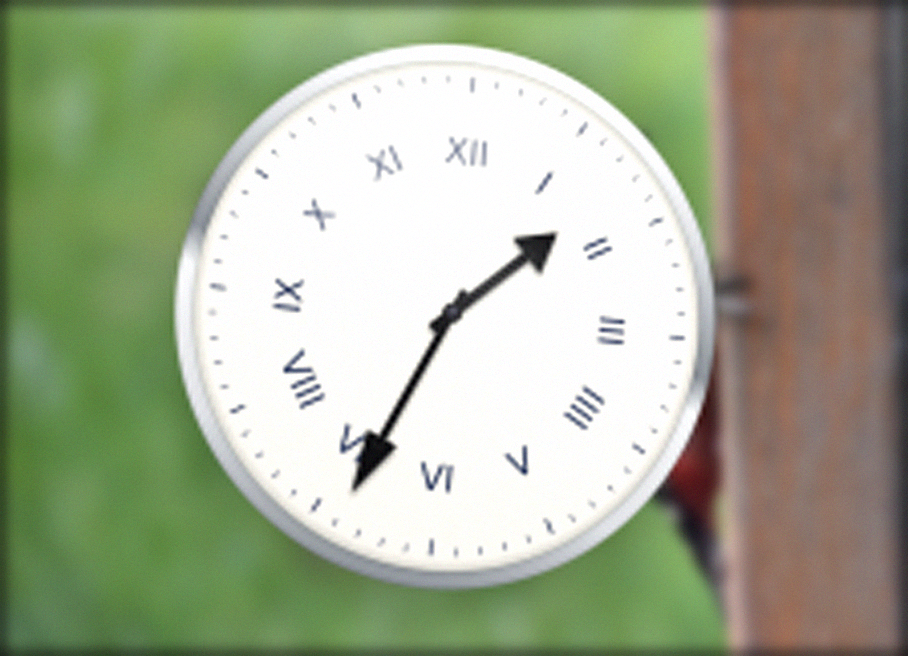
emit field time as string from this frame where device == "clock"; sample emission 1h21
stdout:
1h34
